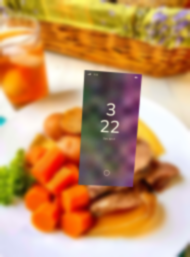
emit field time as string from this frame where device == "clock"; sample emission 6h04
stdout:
3h22
